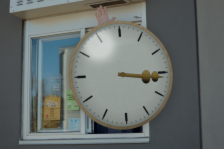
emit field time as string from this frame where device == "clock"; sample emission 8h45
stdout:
3h16
